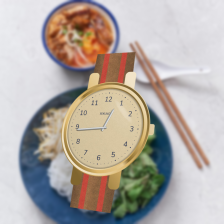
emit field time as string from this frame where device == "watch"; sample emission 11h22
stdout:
12h44
